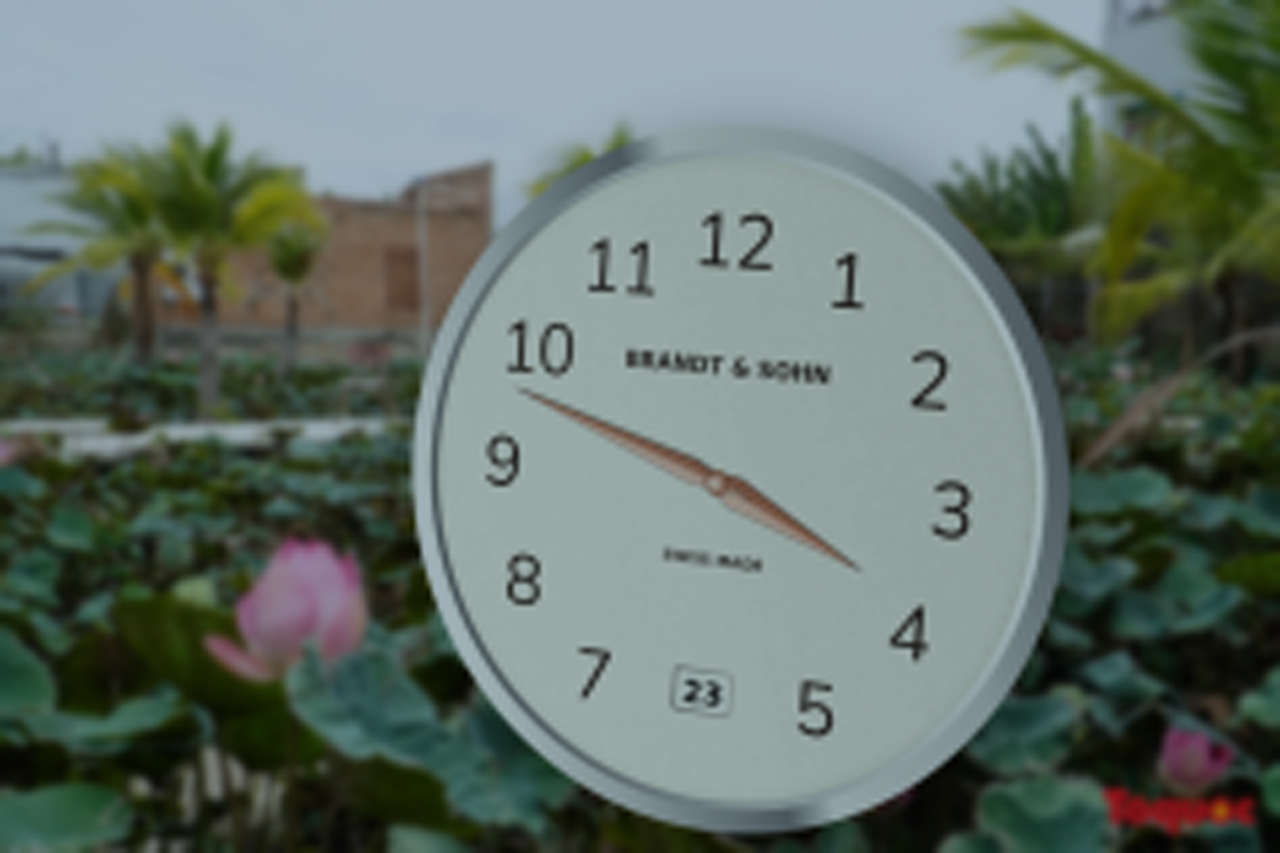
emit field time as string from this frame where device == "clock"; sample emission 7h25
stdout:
3h48
